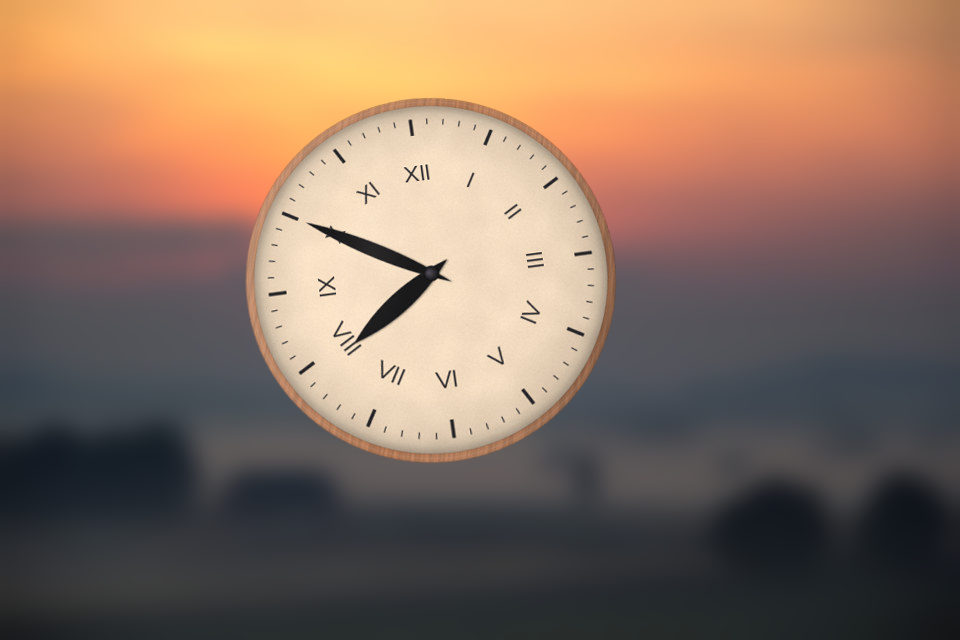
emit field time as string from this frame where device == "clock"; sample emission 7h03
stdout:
7h50
